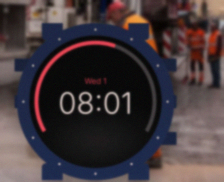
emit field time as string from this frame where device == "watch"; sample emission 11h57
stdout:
8h01
